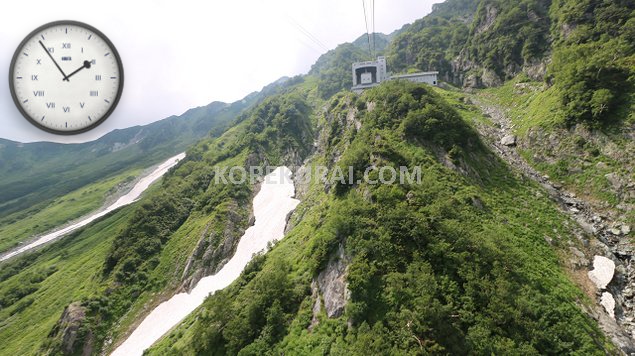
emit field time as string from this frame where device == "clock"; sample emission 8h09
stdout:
1h54
